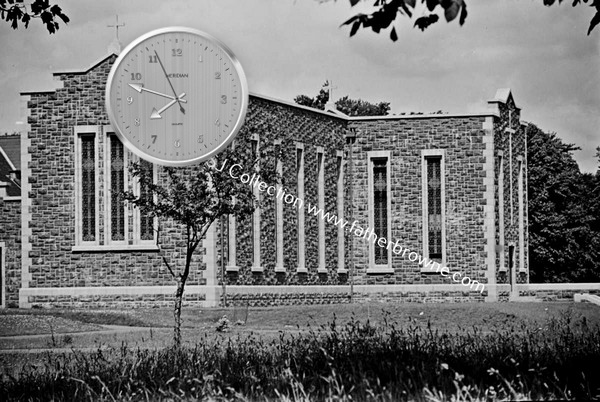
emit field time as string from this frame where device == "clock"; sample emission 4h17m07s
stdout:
7h47m56s
